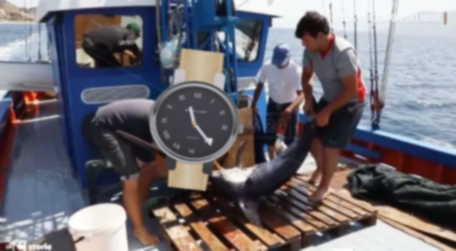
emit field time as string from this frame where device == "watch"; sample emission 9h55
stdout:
11h23
